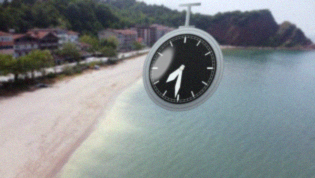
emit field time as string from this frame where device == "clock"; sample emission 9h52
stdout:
7h31
